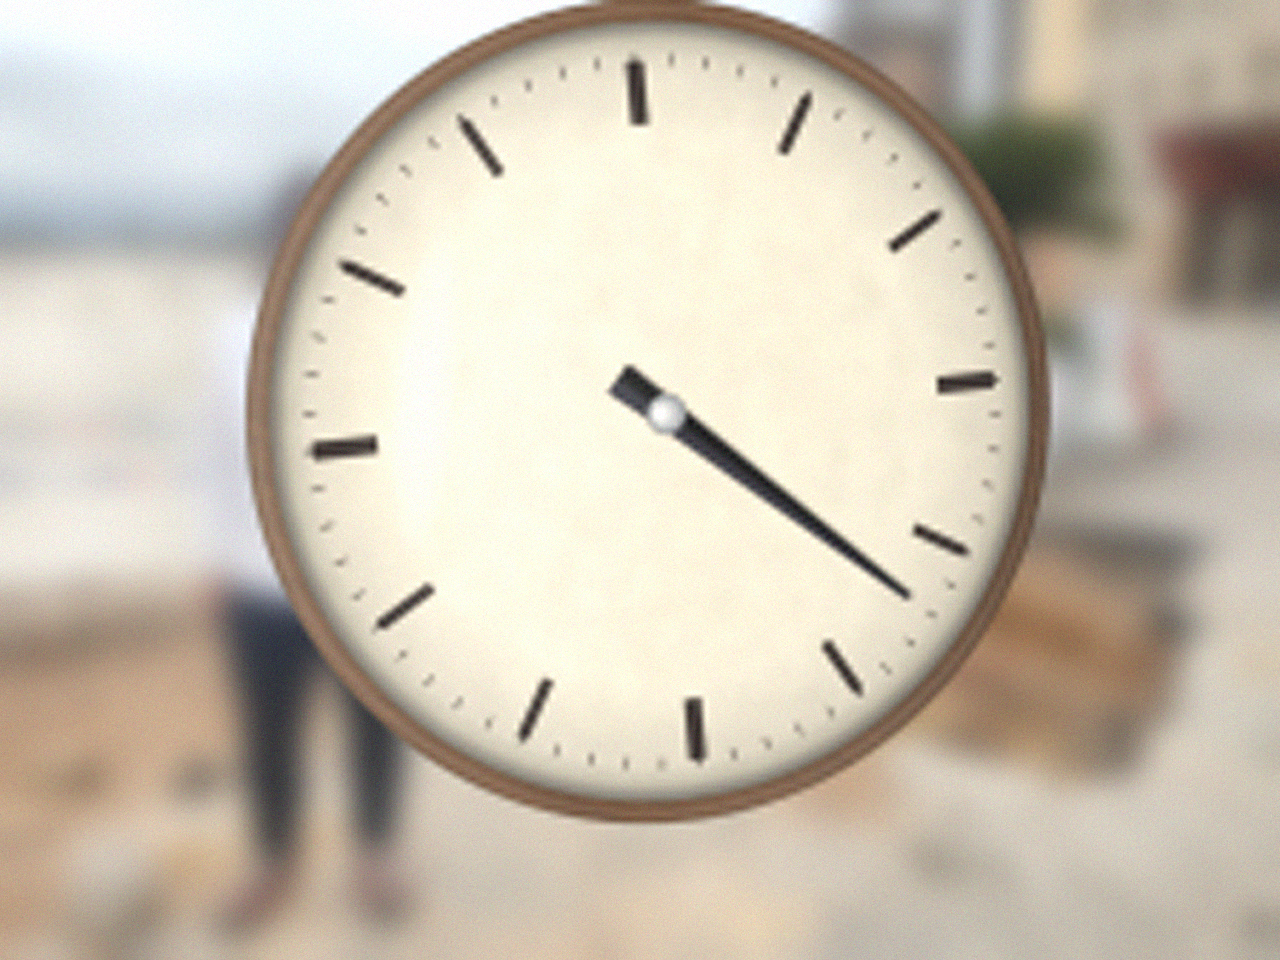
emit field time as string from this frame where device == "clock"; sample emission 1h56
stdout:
4h22
